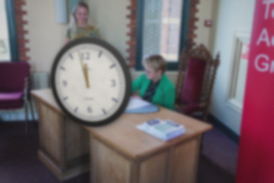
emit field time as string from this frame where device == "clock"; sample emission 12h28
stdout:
11h58
